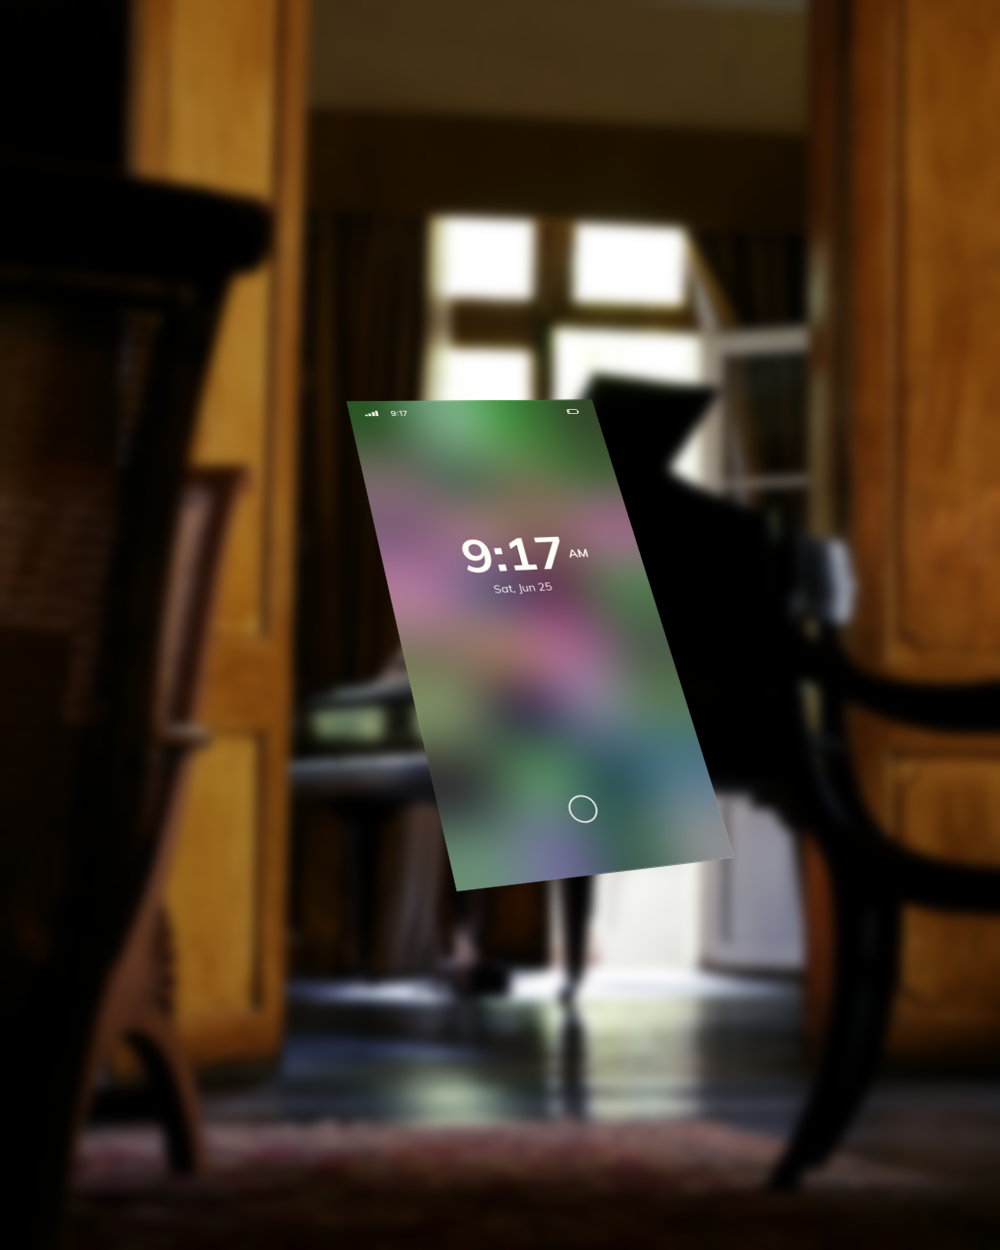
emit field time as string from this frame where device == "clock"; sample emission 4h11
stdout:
9h17
